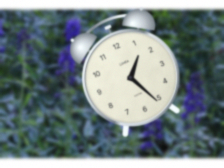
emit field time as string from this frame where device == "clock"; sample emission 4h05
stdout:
1h26
